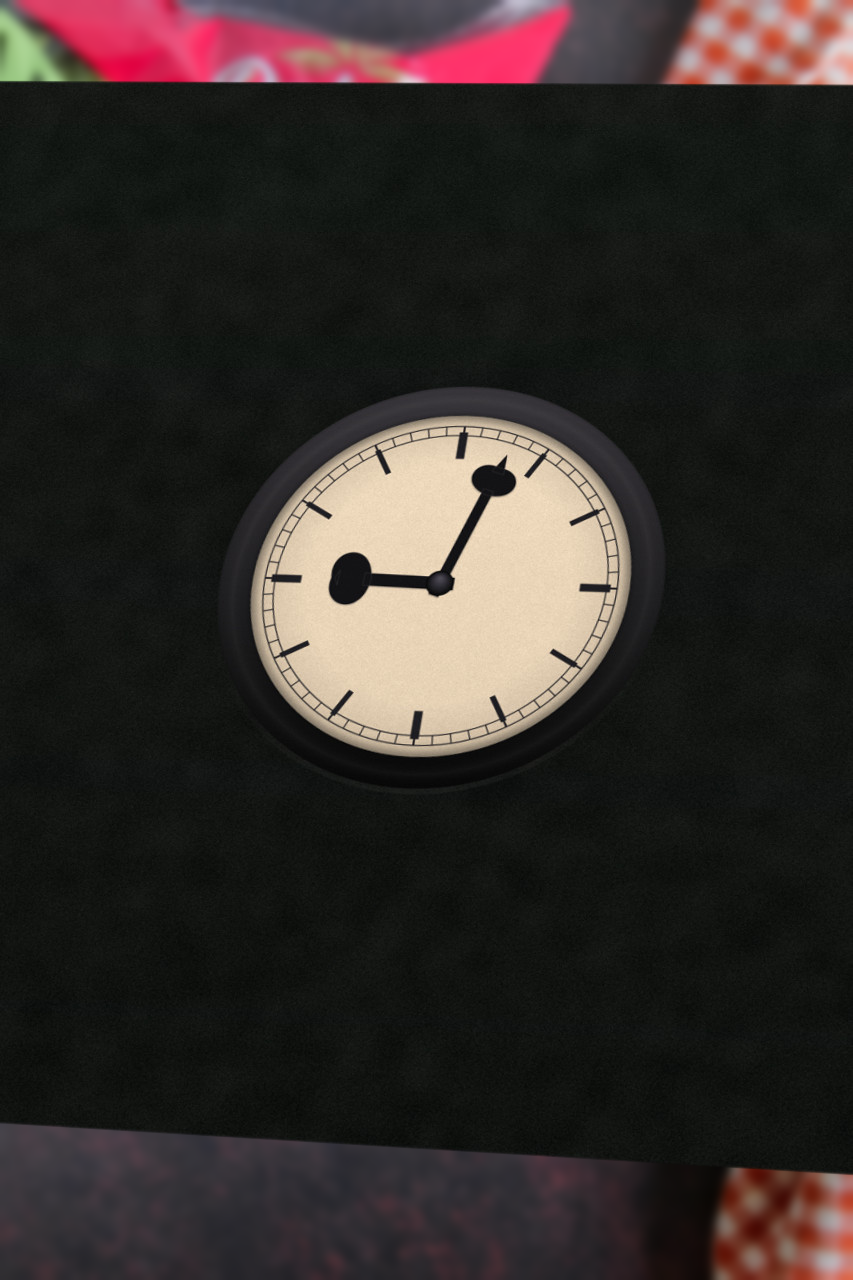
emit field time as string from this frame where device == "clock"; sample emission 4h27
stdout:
9h03
